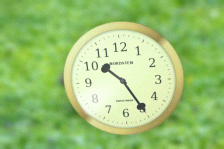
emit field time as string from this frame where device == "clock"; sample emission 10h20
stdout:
10h25
